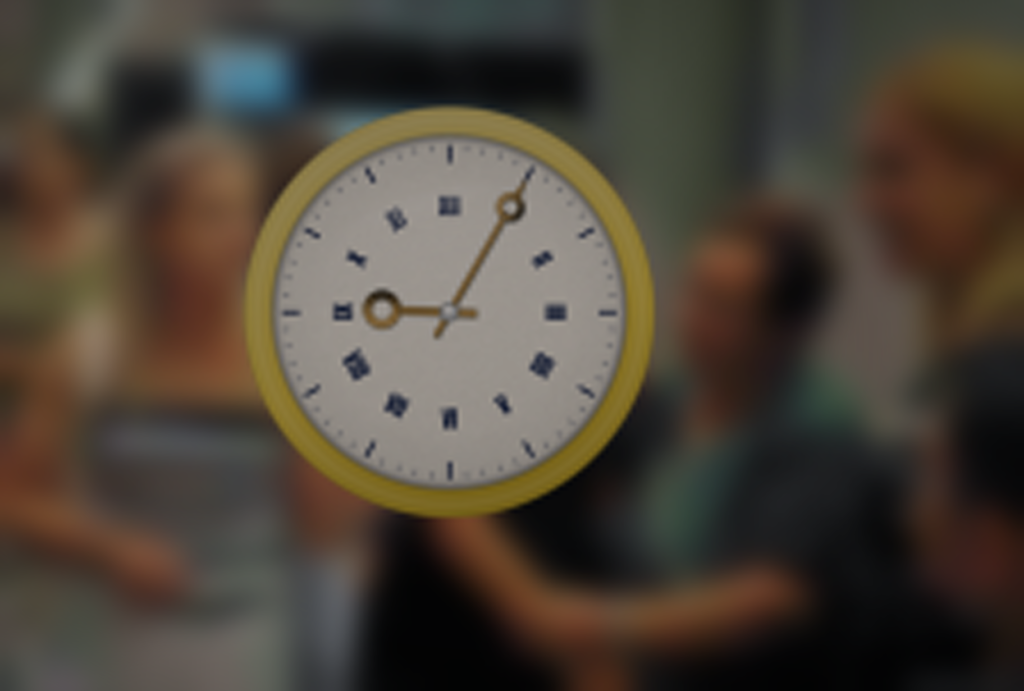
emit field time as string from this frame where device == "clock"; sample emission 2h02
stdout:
9h05
